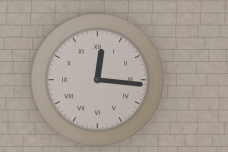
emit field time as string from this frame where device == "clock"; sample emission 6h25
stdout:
12h16
